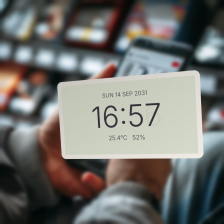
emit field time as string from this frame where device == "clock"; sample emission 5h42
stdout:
16h57
